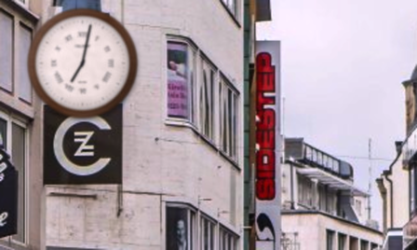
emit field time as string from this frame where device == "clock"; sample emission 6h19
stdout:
7h02
